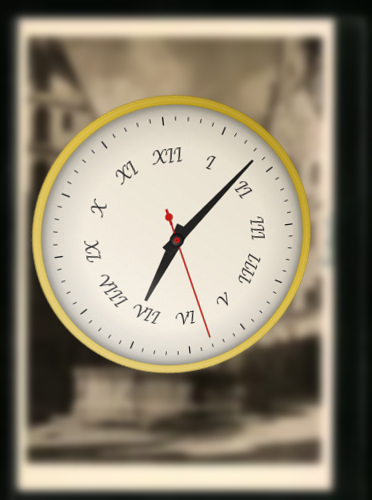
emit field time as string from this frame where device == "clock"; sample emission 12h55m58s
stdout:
7h08m28s
